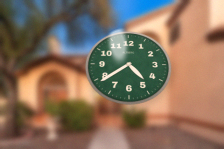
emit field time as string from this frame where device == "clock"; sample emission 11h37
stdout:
4h39
